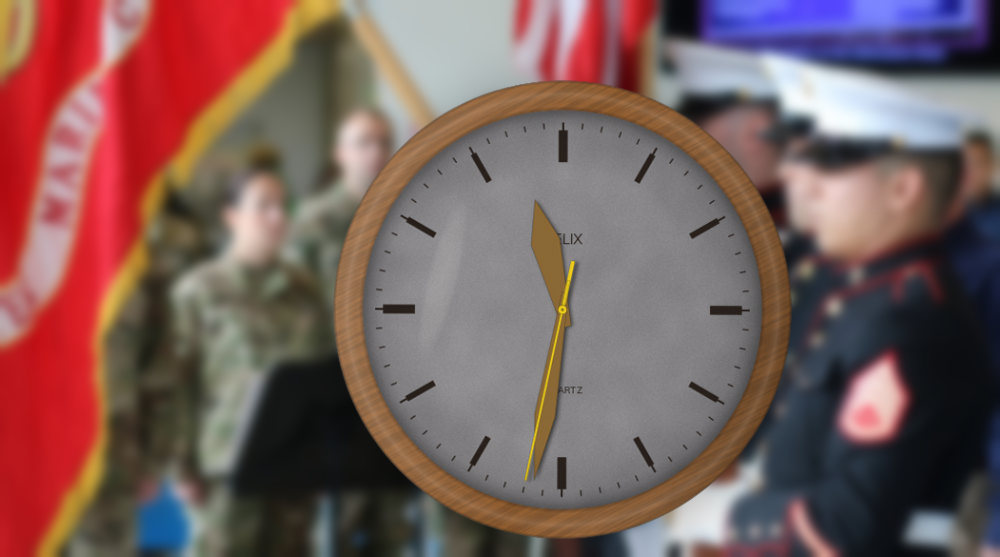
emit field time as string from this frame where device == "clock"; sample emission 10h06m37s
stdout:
11h31m32s
